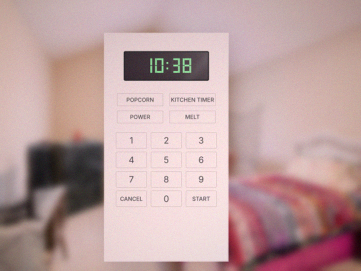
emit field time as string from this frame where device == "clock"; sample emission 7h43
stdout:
10h38
